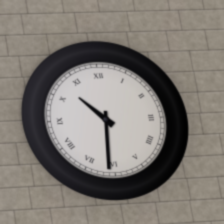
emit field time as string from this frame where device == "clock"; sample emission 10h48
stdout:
10h31
